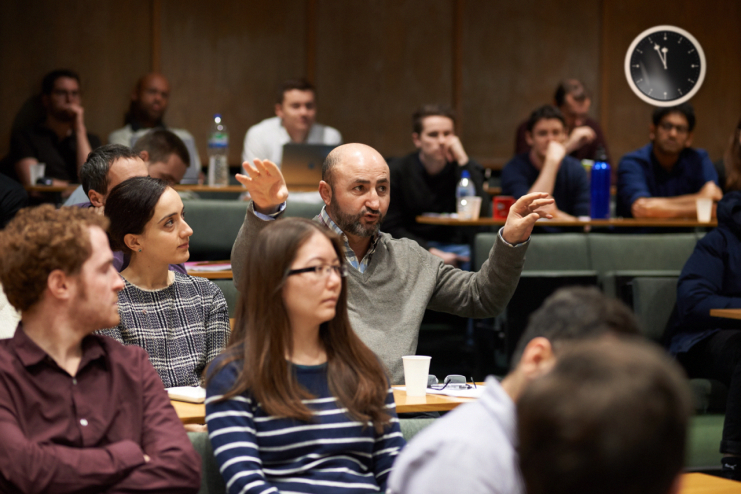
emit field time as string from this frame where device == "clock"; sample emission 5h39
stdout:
11h56
